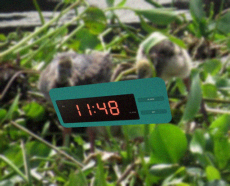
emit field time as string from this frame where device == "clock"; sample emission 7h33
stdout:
11h48
